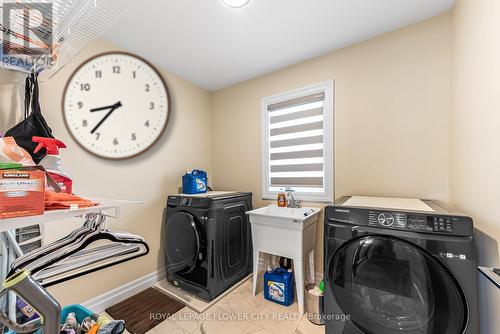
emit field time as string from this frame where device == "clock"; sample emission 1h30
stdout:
8h37
